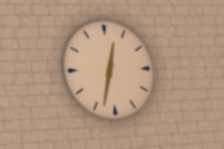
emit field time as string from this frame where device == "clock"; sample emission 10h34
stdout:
12h33
